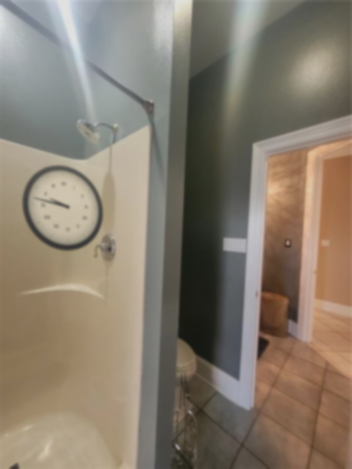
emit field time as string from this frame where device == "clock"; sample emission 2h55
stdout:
9h47
